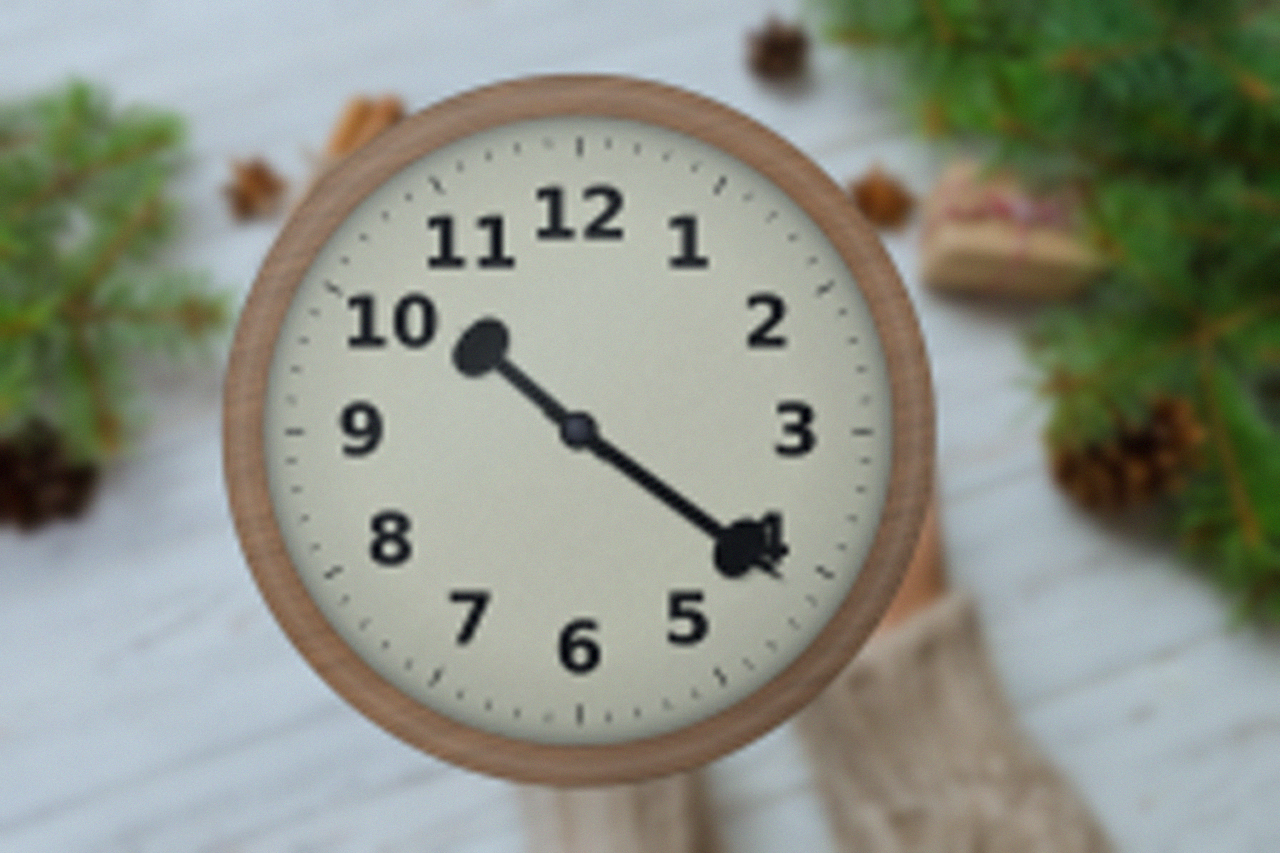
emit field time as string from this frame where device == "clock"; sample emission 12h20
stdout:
10h21
